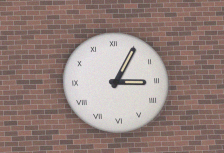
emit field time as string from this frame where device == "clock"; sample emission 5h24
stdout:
3h05
